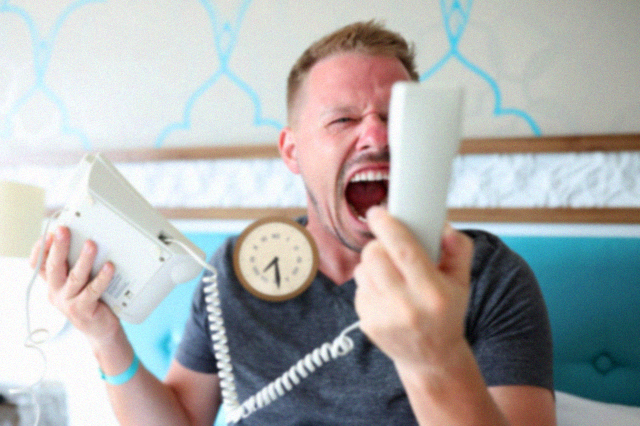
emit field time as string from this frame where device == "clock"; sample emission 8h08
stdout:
7h29
